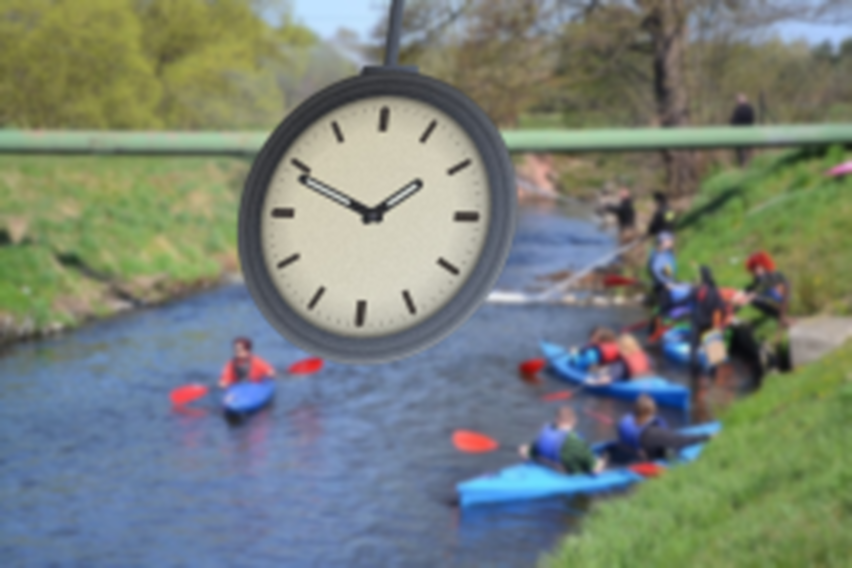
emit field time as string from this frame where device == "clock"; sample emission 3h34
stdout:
1h49
